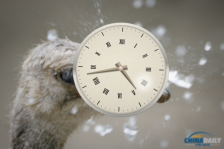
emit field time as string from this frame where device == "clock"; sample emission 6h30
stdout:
4h43
